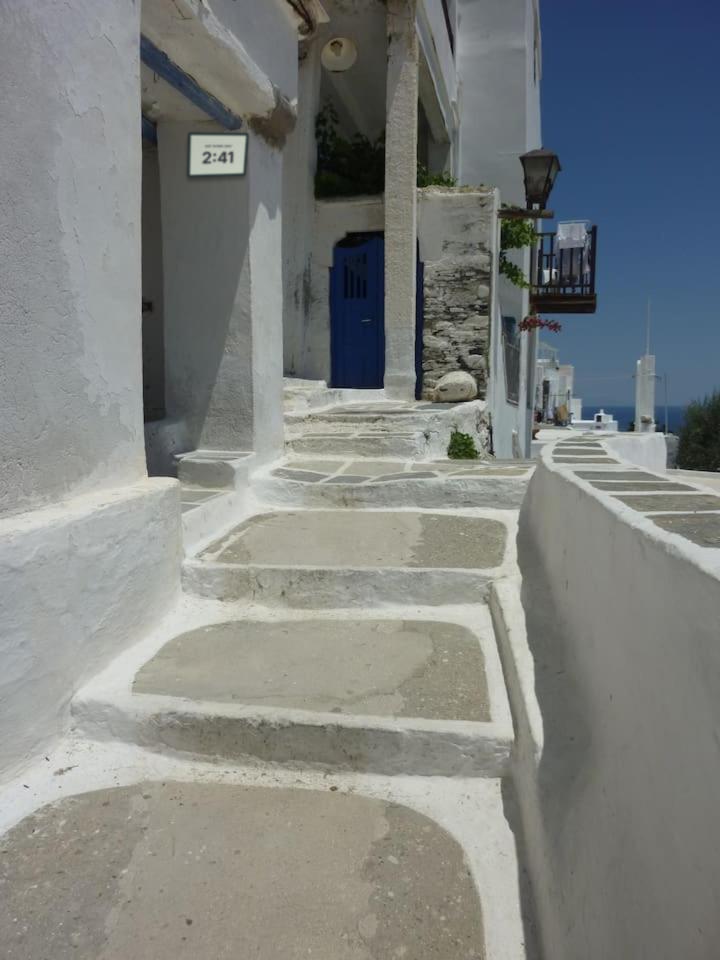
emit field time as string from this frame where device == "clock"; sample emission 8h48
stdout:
2h41
